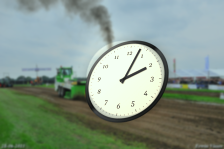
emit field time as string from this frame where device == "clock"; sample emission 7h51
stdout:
2h03
